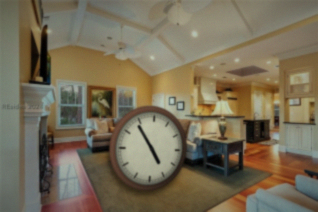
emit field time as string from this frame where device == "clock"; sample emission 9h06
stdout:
4h54
